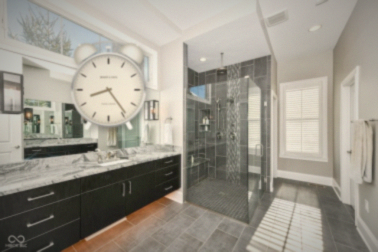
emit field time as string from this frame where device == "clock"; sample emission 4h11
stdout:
8h24
